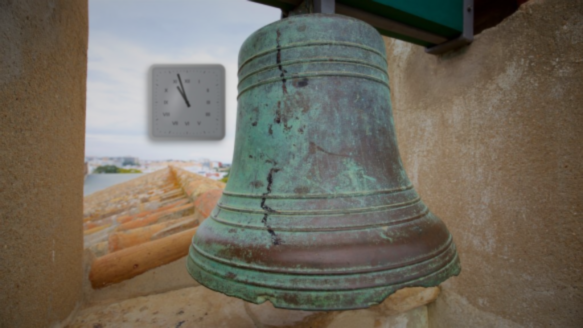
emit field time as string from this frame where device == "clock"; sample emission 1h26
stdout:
10h57
